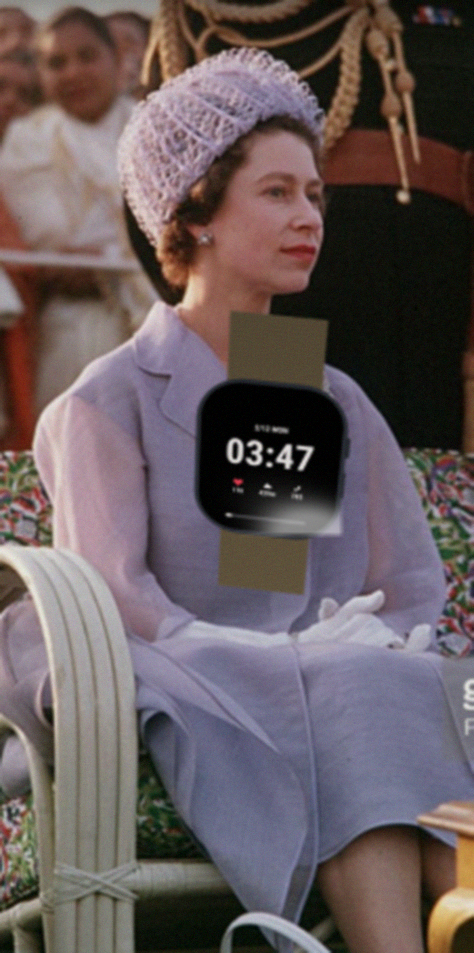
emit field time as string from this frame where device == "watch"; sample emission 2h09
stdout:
3h47
